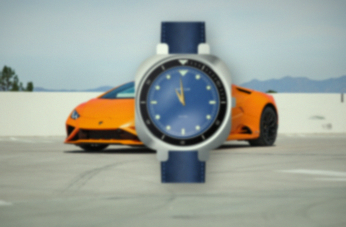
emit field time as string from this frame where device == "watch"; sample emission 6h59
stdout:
10h59
